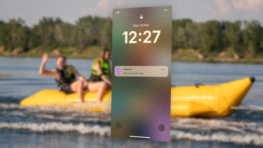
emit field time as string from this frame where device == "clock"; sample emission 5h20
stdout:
12h27
